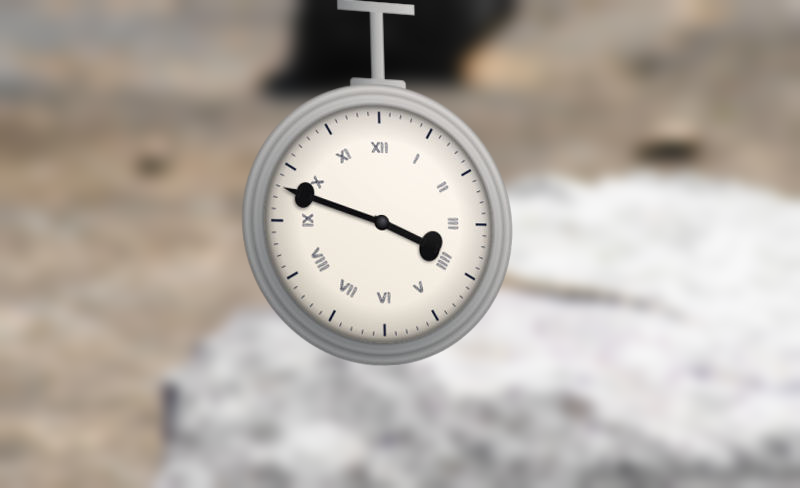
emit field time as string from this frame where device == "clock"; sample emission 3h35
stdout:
3h48
